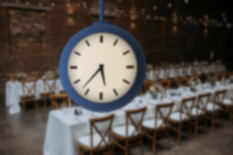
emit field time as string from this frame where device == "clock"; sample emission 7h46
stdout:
5h37
